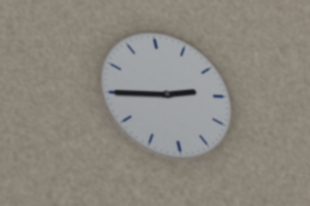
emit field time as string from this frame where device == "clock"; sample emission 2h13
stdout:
2h45
